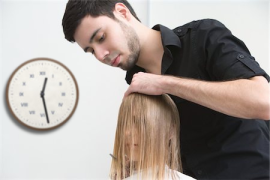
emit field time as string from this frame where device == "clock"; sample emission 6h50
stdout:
12h28
